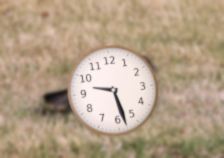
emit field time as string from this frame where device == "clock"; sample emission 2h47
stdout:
9h28
